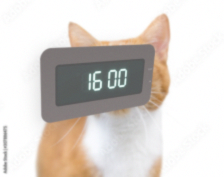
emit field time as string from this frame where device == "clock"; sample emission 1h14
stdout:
16h00
